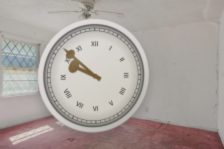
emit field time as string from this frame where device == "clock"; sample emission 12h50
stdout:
9h52
